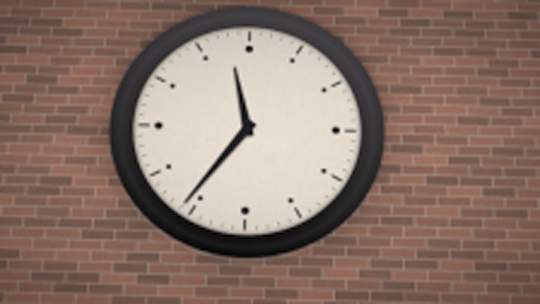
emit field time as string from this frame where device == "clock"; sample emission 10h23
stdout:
11h36
